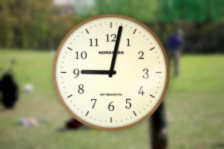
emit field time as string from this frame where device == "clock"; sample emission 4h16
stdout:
9h02
